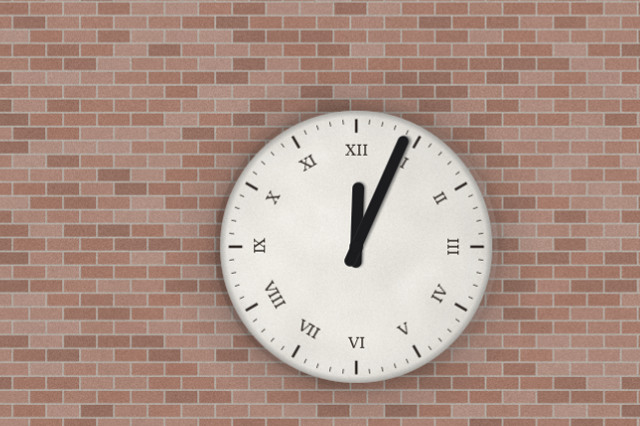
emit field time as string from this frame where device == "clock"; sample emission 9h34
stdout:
12h04
